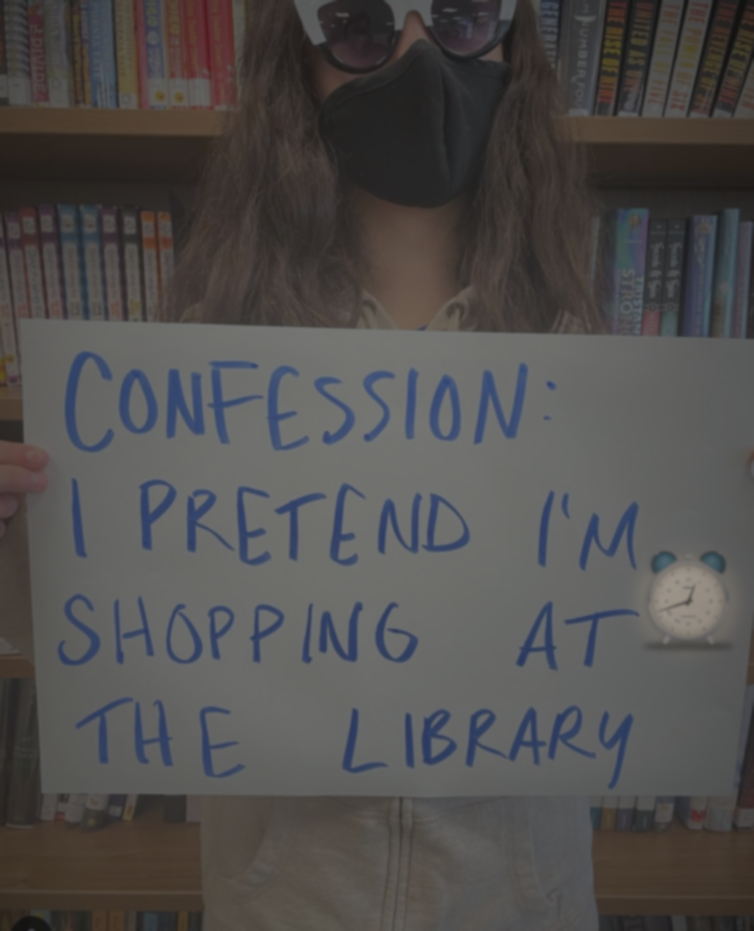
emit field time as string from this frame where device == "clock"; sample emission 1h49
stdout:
12h42
